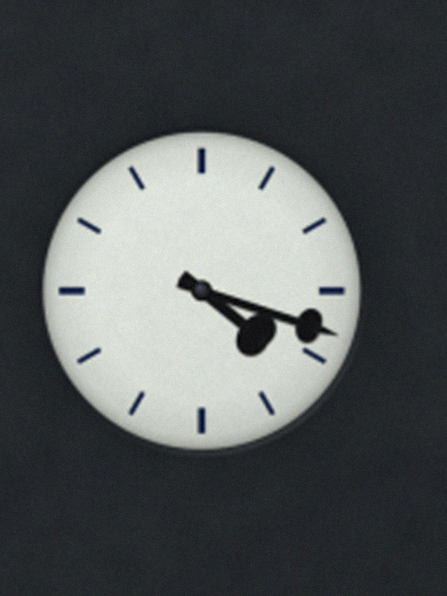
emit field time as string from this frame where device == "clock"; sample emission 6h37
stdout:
4h18
